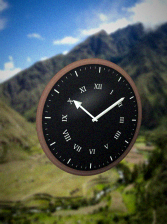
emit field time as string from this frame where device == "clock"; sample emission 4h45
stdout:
10h09
